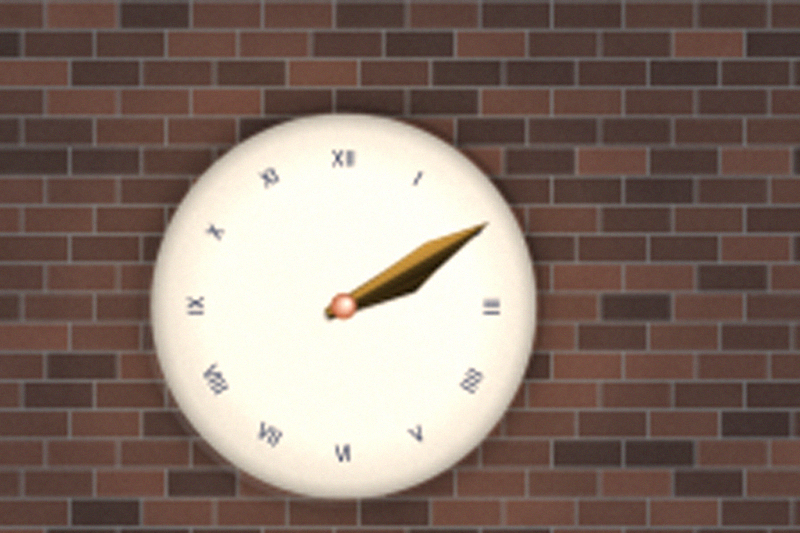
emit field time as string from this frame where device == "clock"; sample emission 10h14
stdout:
2h10
